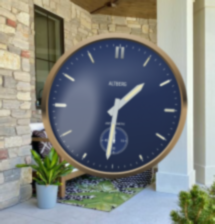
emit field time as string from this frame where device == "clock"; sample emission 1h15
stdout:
1h31
